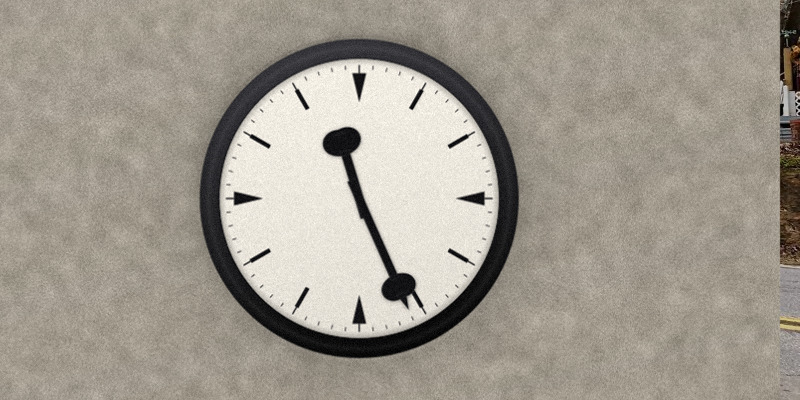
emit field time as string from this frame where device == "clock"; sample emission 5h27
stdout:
11h26
